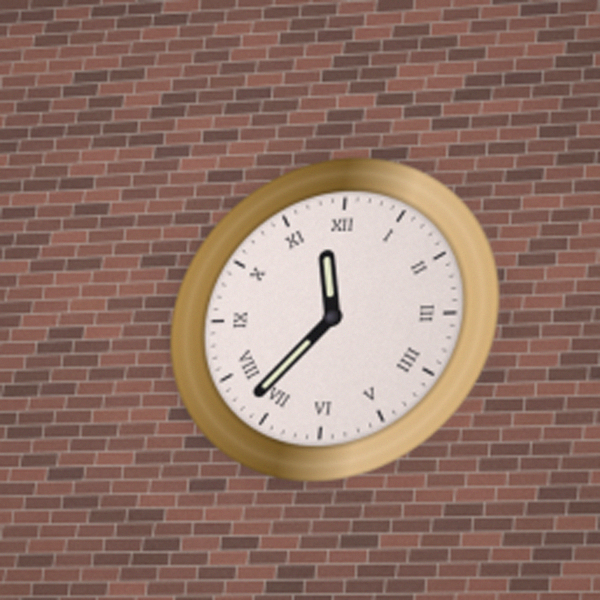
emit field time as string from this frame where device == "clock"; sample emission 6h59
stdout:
11h37
